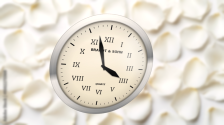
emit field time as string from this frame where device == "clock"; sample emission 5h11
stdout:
3h57
